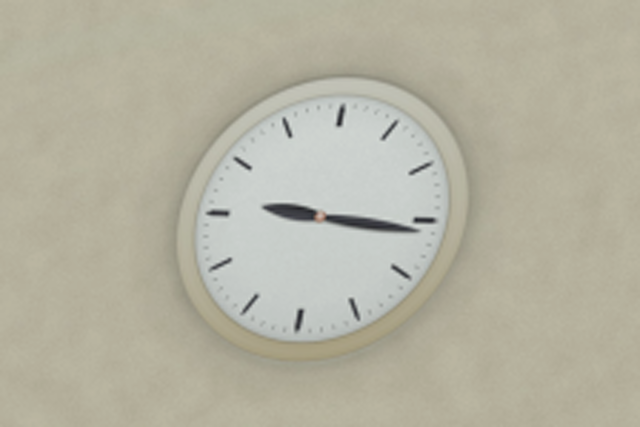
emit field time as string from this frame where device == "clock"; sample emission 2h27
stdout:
9h16
